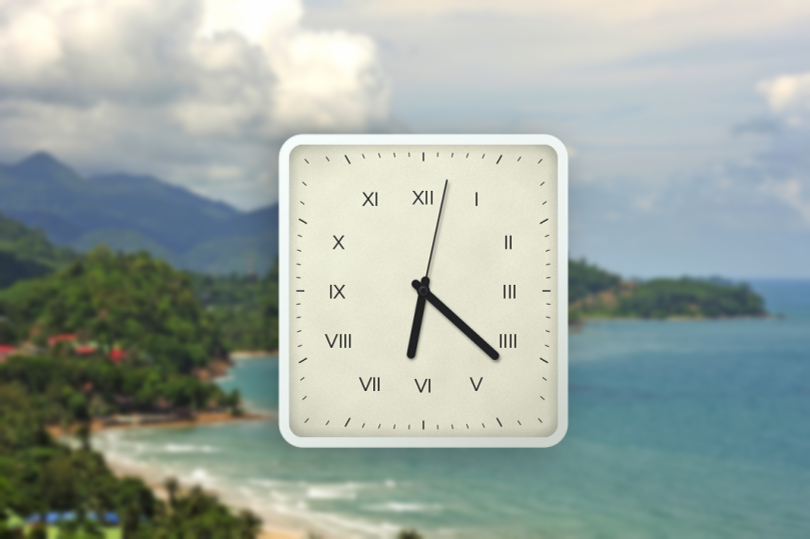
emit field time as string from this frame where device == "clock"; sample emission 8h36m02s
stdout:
6h22m02s
